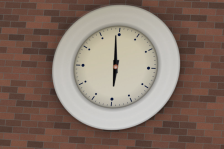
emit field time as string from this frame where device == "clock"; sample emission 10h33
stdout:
5h59
